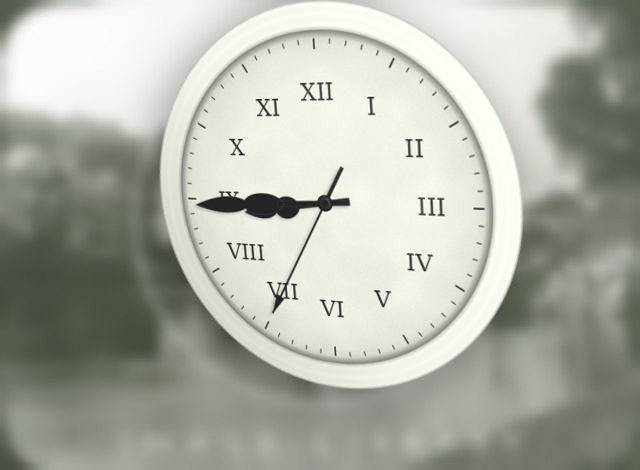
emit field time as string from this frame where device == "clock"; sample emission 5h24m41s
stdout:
8h44m35s
